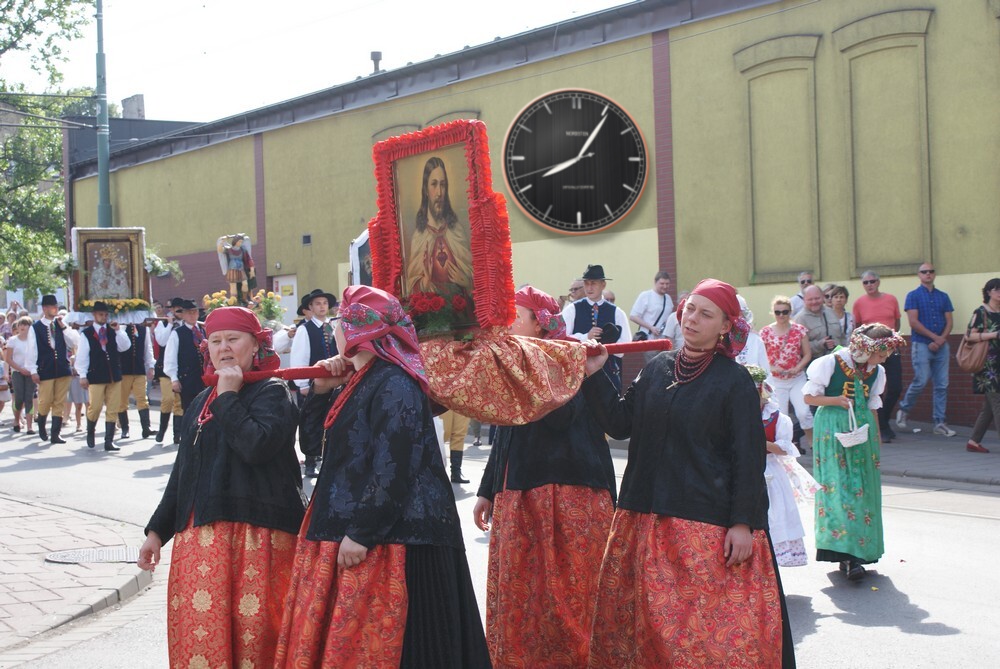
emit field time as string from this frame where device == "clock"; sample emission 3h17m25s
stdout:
8h05m42s
